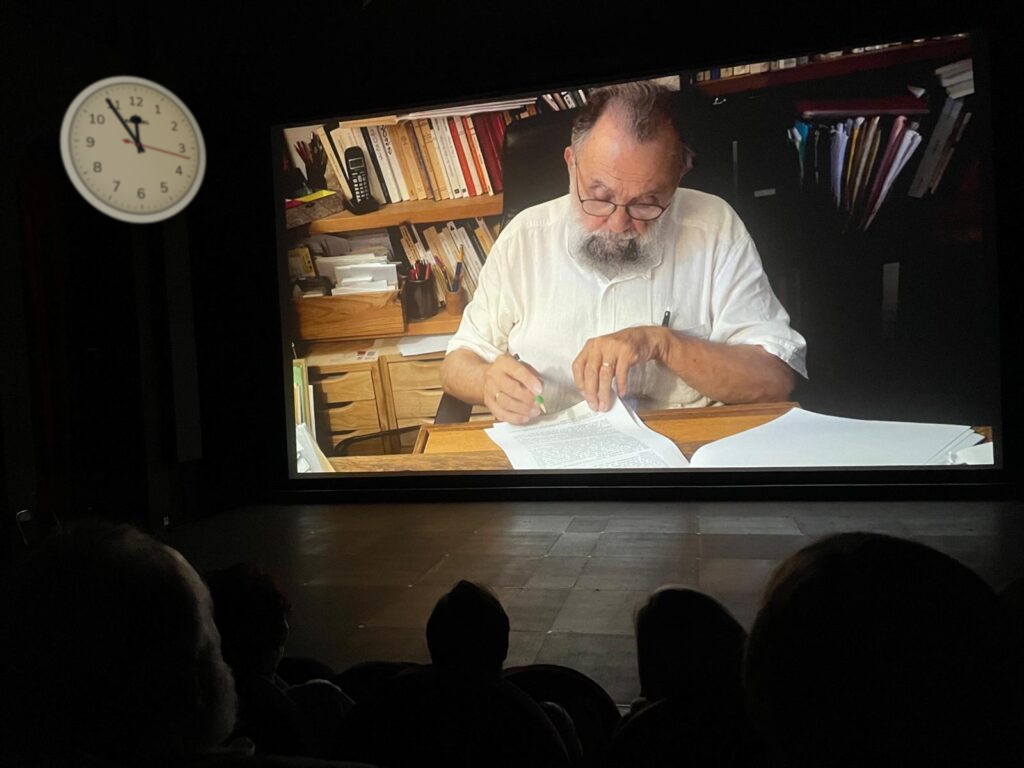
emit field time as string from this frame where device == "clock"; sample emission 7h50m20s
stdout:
11h54m17s
